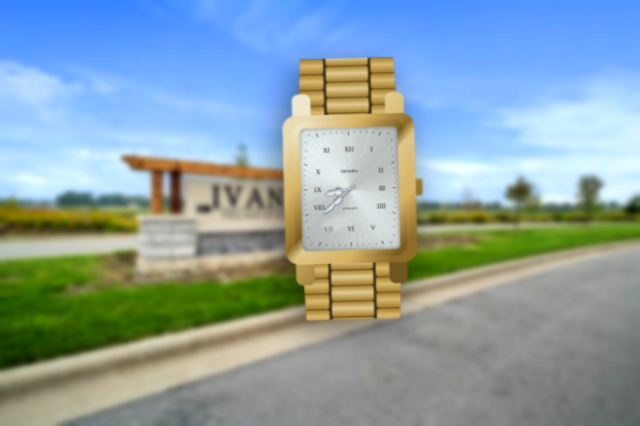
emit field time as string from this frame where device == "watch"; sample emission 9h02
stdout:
8h38
